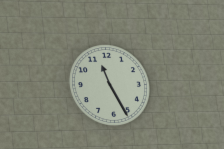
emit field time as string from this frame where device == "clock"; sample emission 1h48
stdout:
11h26
